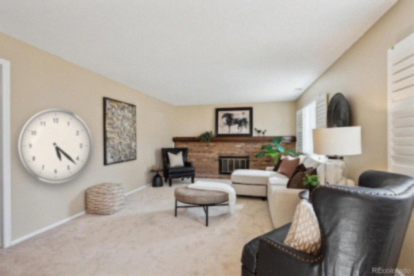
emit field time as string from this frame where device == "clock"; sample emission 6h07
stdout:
5h22
